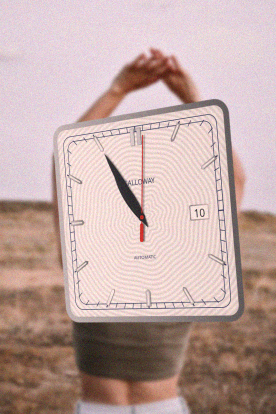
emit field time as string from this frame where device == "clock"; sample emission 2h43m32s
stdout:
10h55m01s
